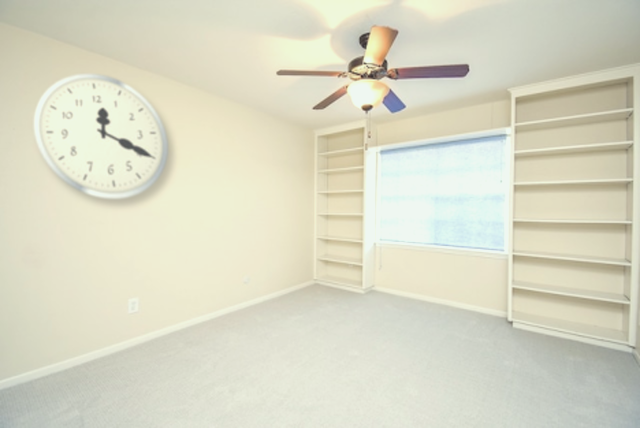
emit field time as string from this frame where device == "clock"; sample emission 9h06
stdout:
12h20
